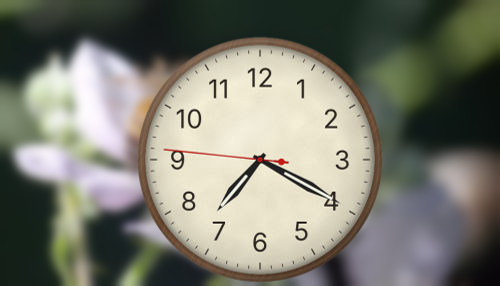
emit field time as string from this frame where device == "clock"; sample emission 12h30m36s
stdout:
7h19m46s
